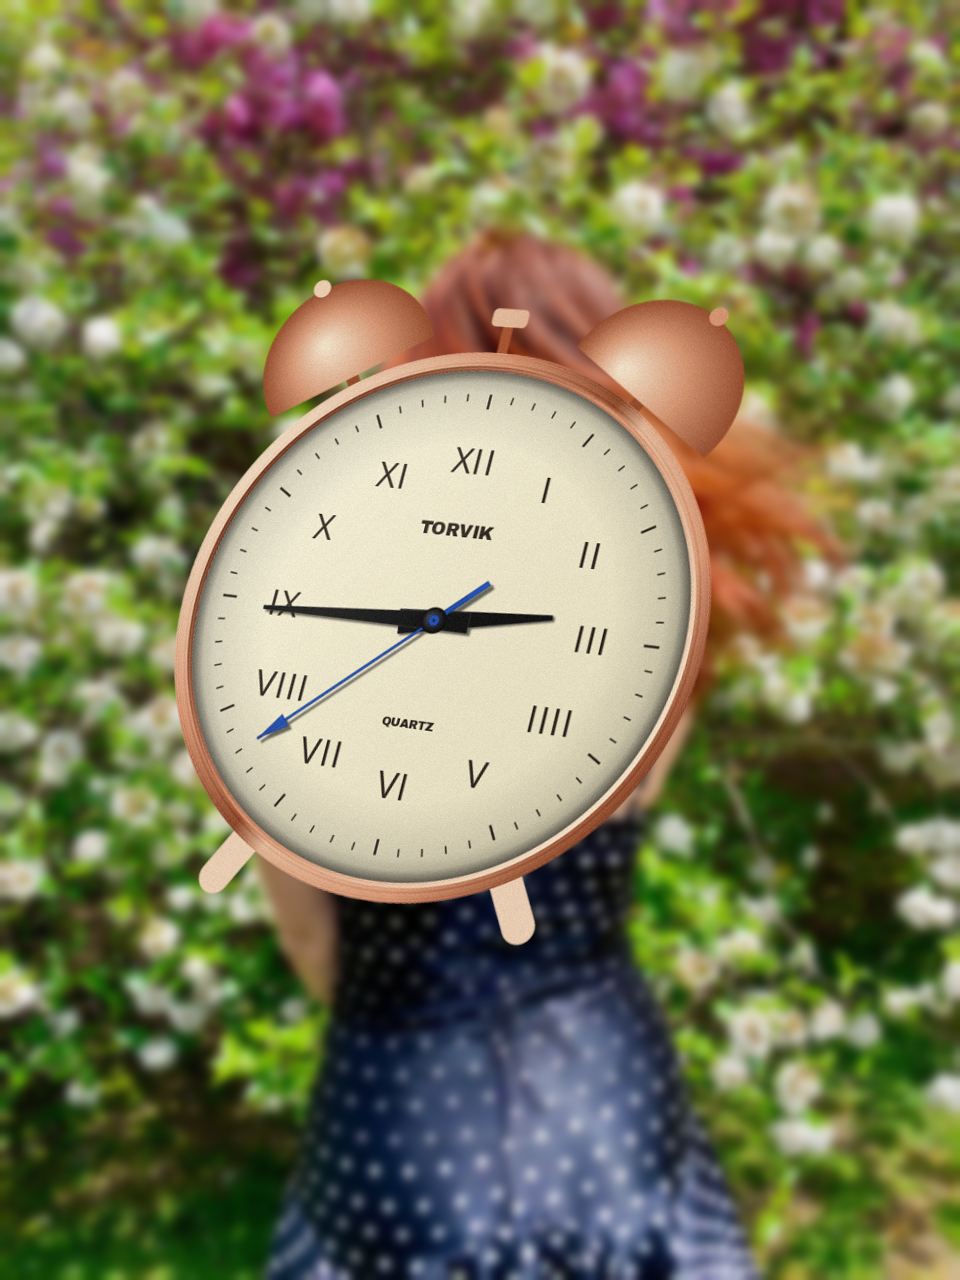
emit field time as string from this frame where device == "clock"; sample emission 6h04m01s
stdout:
2h44m38s
